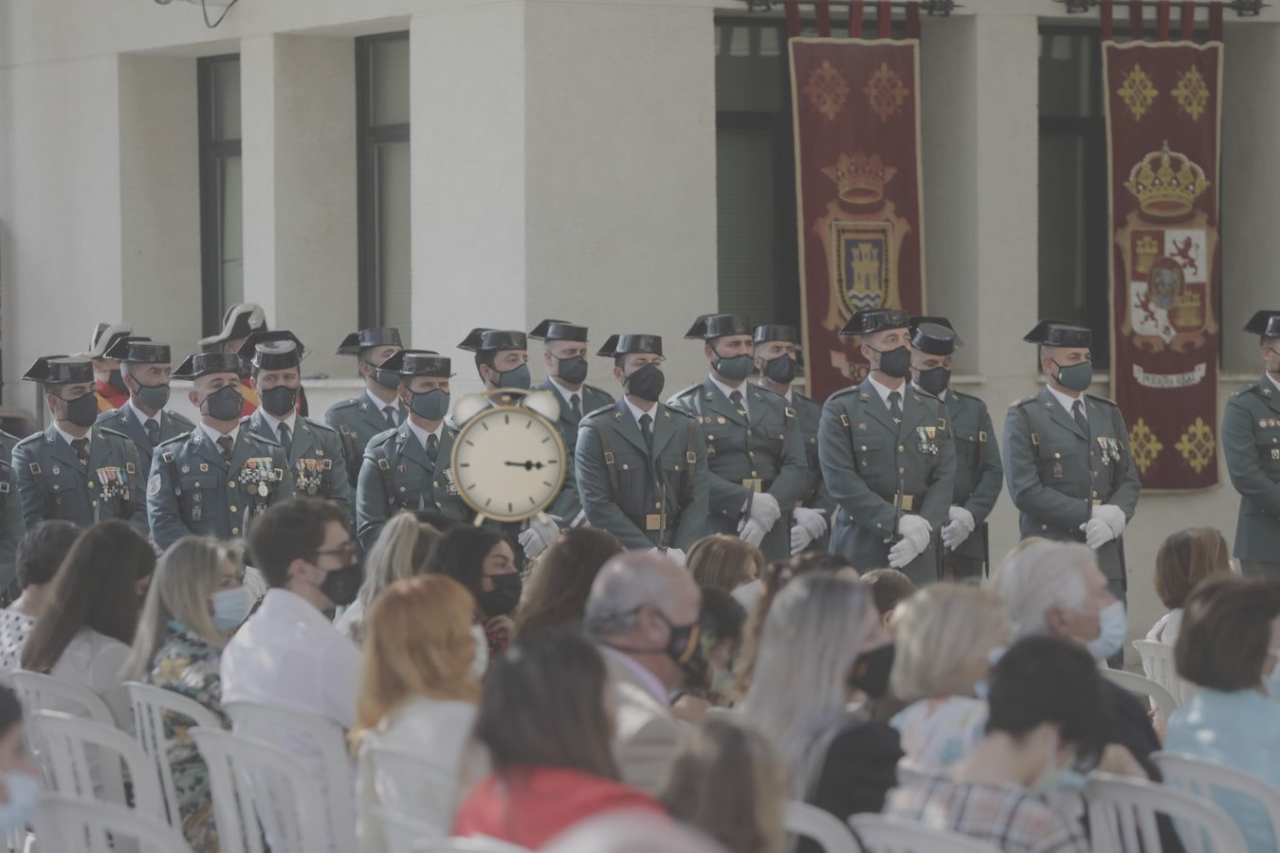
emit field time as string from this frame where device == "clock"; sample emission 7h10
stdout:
3h16
